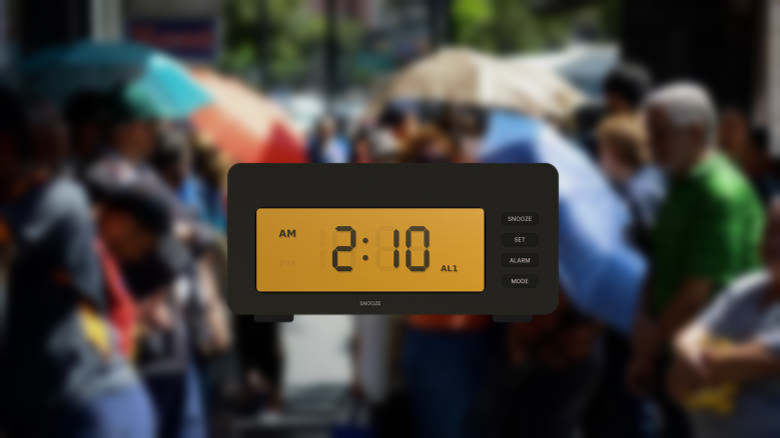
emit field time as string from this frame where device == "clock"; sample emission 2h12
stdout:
2h10
